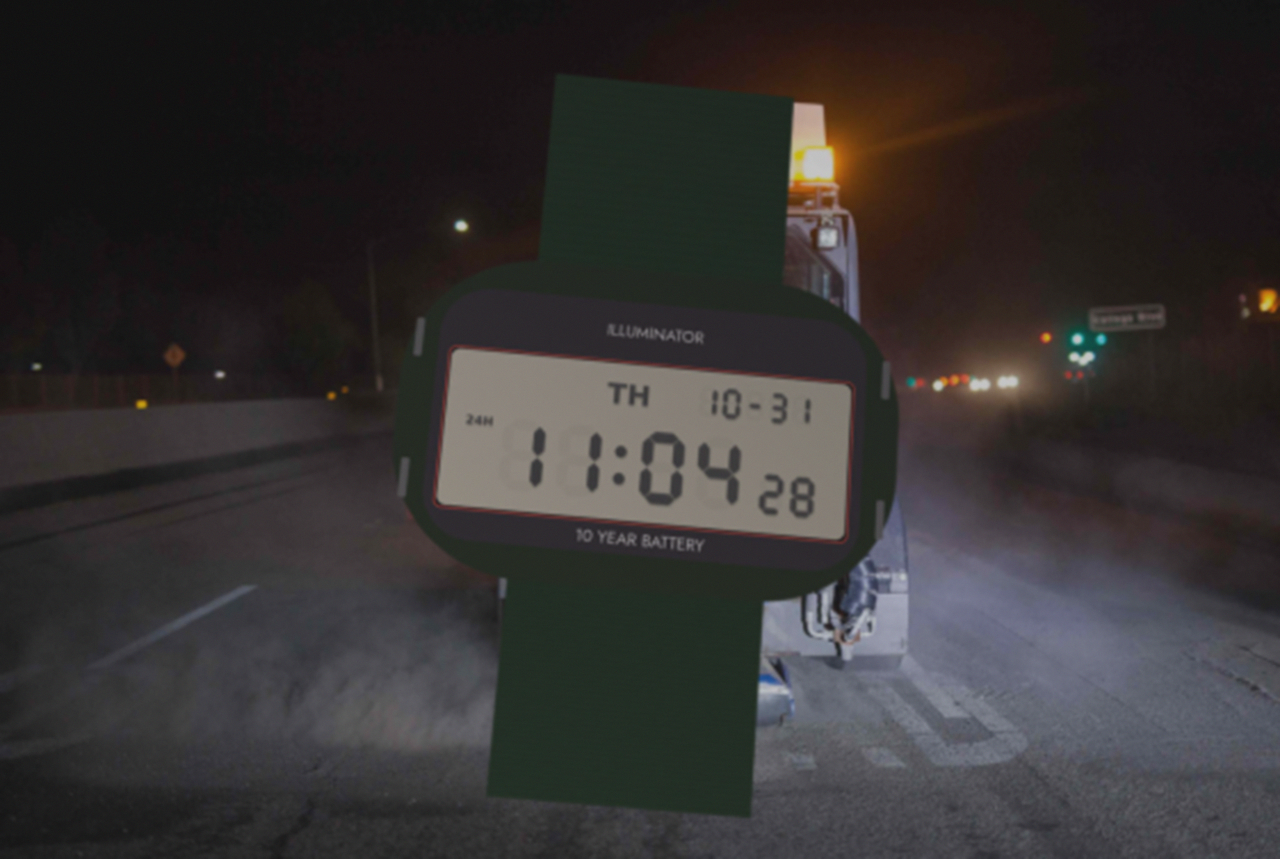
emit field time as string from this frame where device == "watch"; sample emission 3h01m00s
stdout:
11h04m28s
